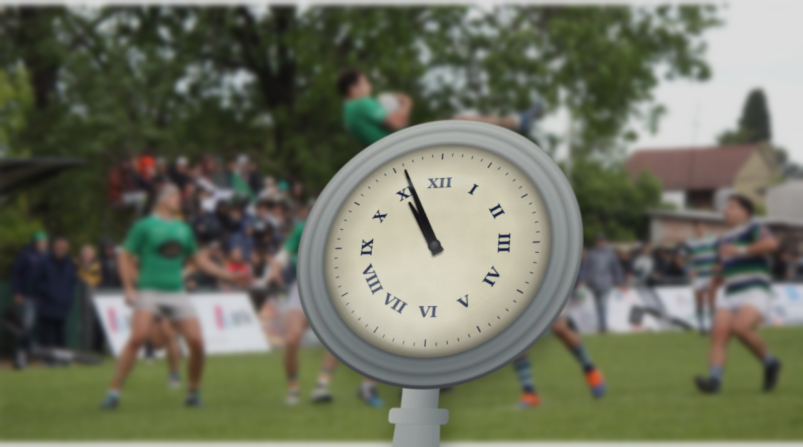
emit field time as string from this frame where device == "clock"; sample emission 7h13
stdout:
10h56
